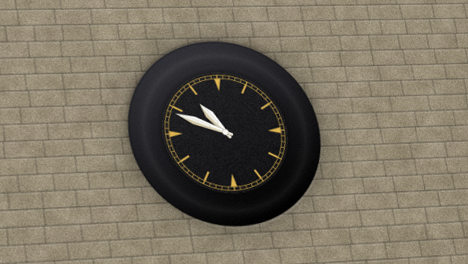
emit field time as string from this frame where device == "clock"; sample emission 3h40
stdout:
10h49
